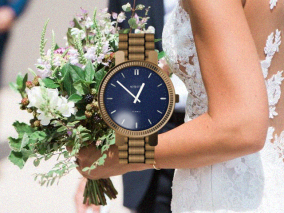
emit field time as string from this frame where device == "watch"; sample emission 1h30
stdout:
12h52
